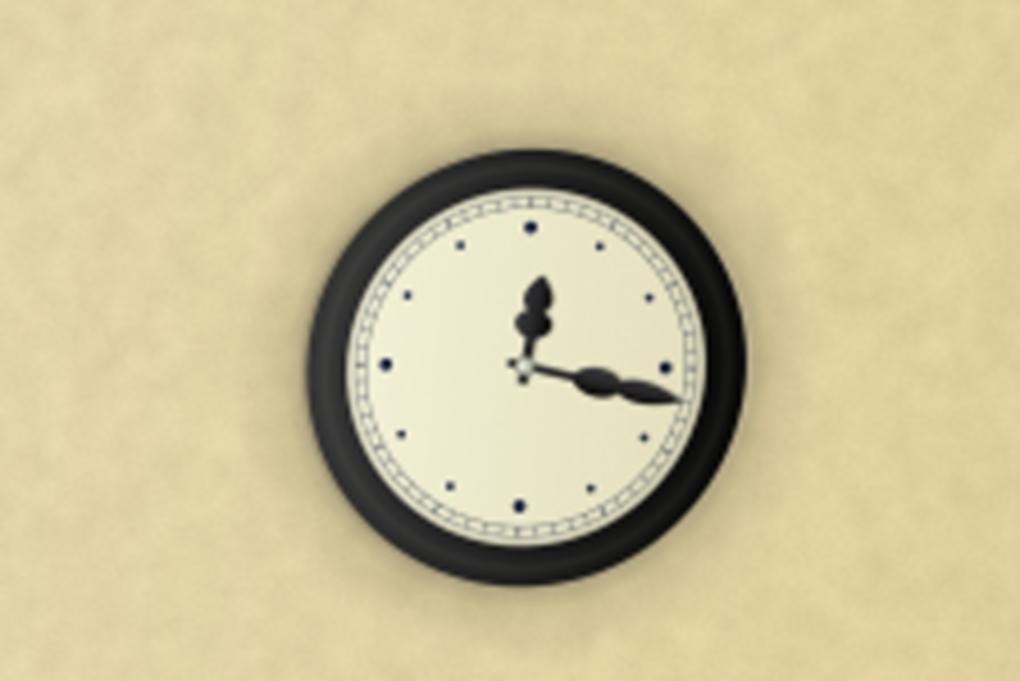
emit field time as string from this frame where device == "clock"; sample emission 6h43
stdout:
12h17
